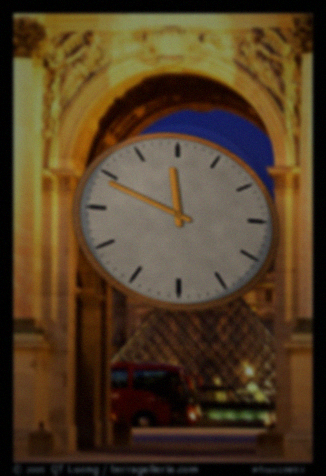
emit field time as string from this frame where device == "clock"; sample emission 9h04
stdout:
11h49
